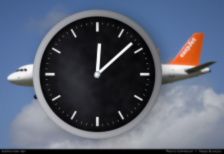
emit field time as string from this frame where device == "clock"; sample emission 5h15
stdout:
12h08
